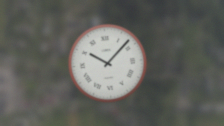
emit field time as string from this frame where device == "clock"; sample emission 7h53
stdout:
10h08
